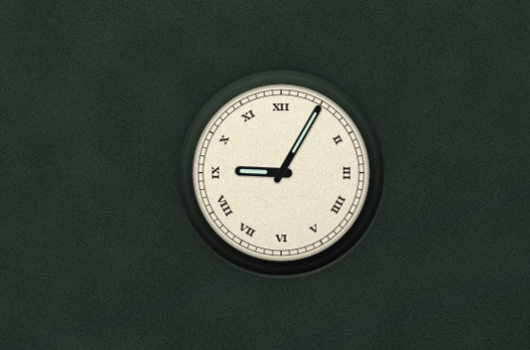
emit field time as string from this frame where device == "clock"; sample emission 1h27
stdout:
9h05
